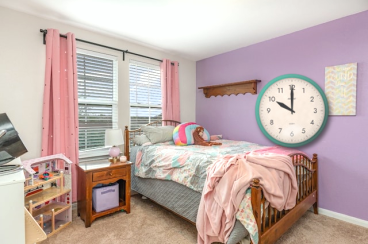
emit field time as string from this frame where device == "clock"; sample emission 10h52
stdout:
10h00
